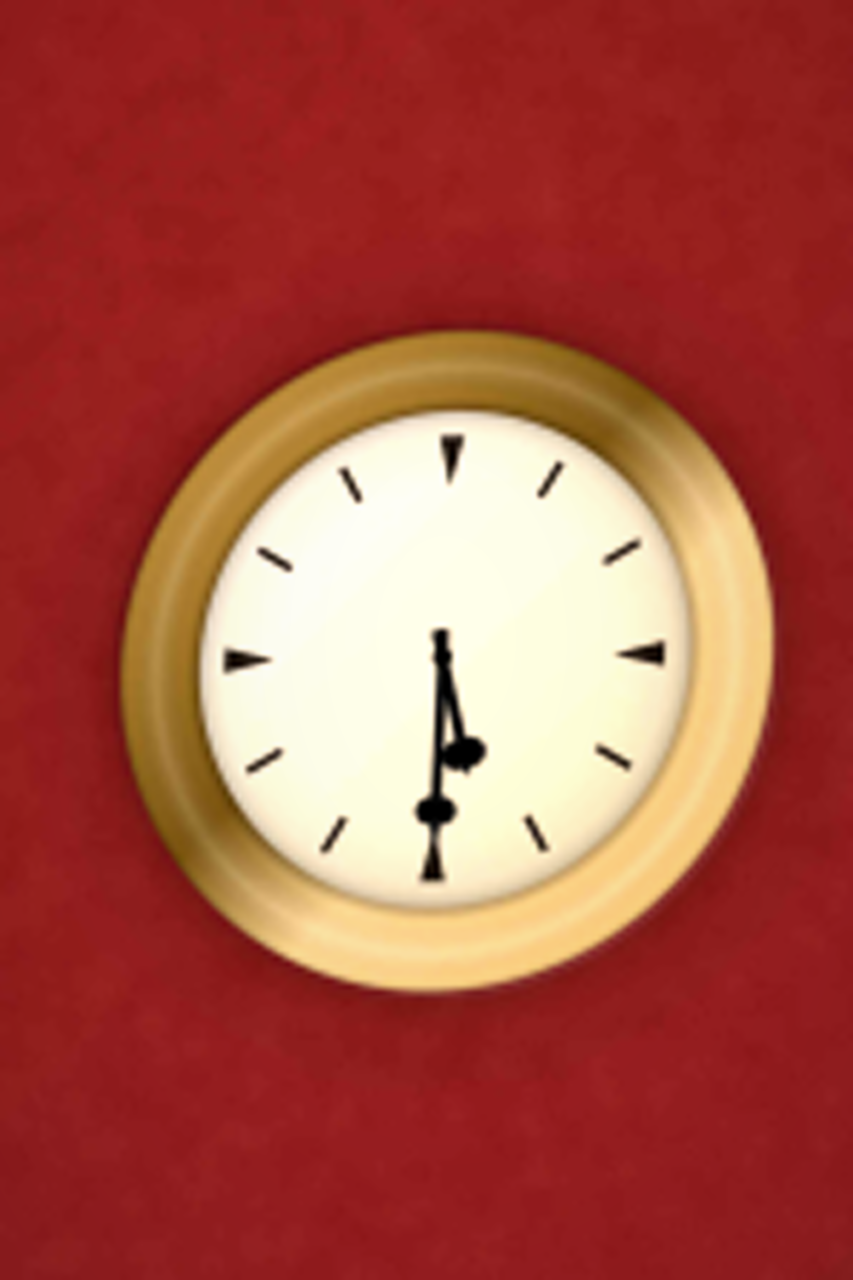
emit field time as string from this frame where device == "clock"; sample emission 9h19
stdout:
5h30
